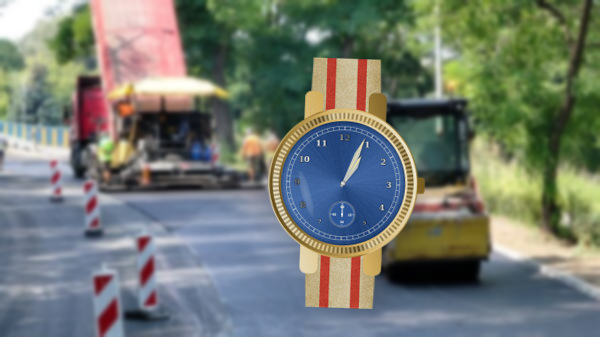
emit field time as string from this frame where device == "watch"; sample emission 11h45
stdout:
1h04
